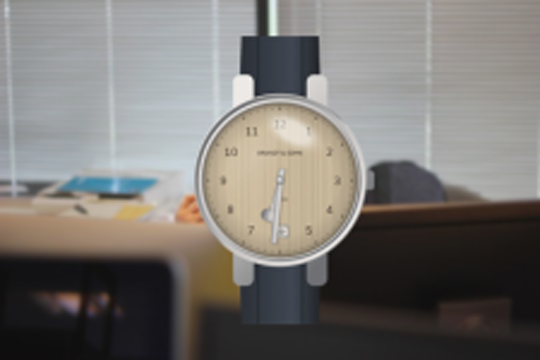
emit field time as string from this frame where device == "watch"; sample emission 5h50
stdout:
6h31
